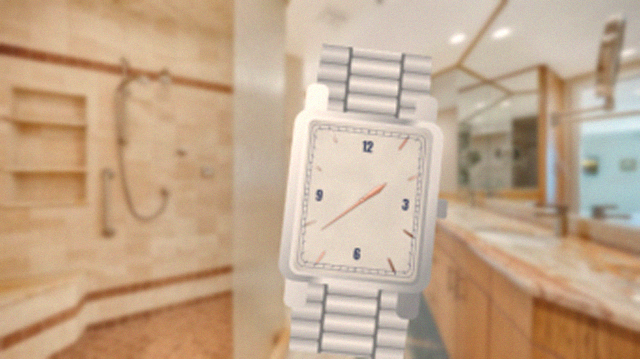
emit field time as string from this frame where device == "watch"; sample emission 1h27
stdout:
1h38
